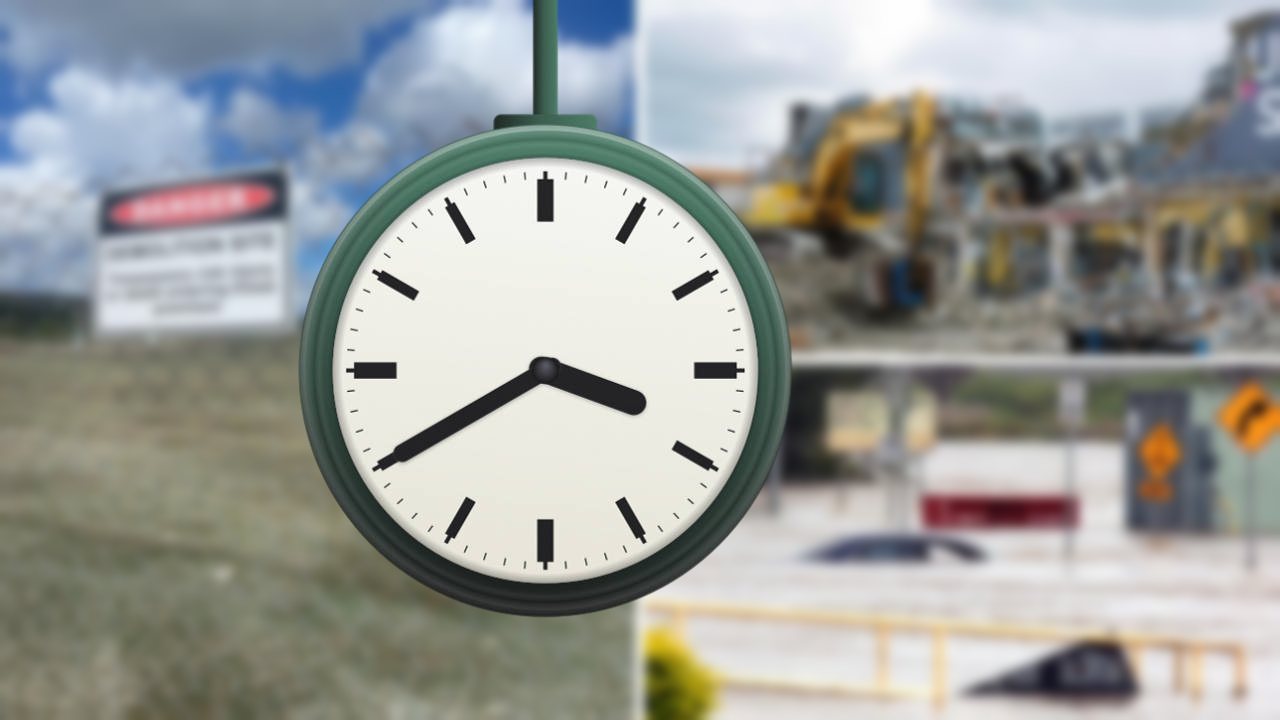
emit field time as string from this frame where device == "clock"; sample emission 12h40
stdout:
3h40
